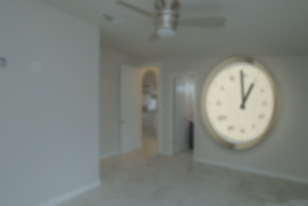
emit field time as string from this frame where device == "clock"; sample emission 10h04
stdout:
12h59
